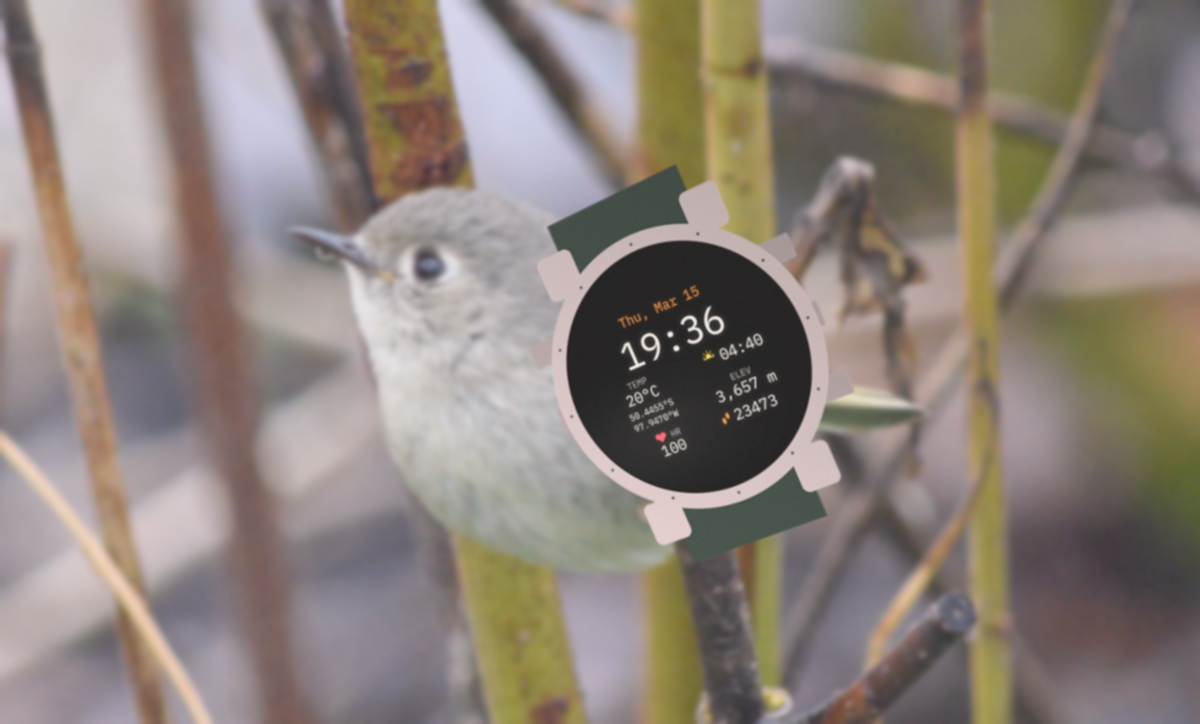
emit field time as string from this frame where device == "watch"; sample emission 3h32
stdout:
19h36
